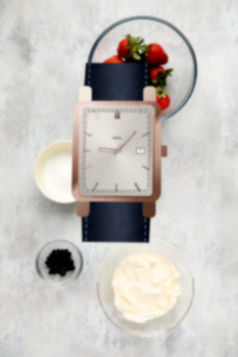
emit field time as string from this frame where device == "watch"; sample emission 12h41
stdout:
9h07
